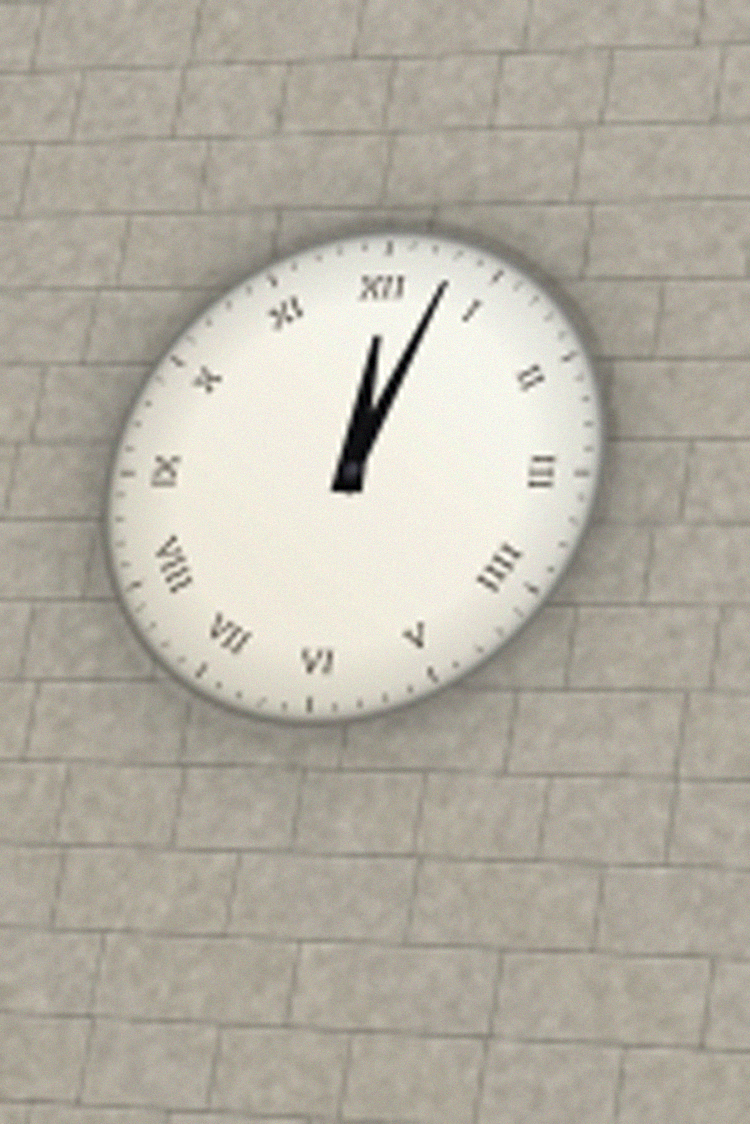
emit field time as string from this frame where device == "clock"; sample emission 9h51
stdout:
12h03
